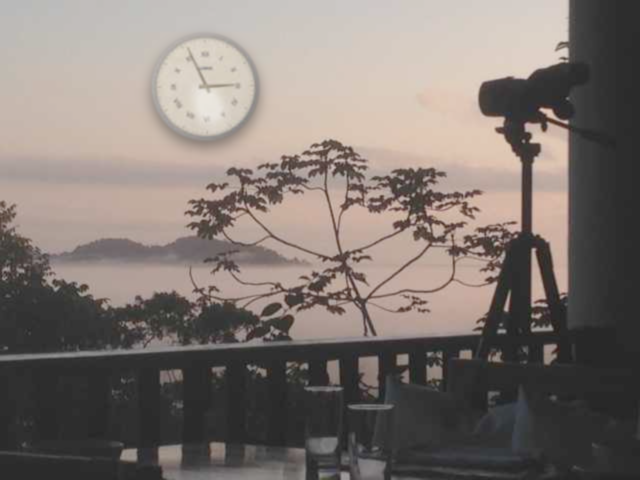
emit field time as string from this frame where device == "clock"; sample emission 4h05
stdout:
2h56
